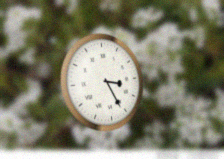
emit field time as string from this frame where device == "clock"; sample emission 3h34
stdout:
3h26
